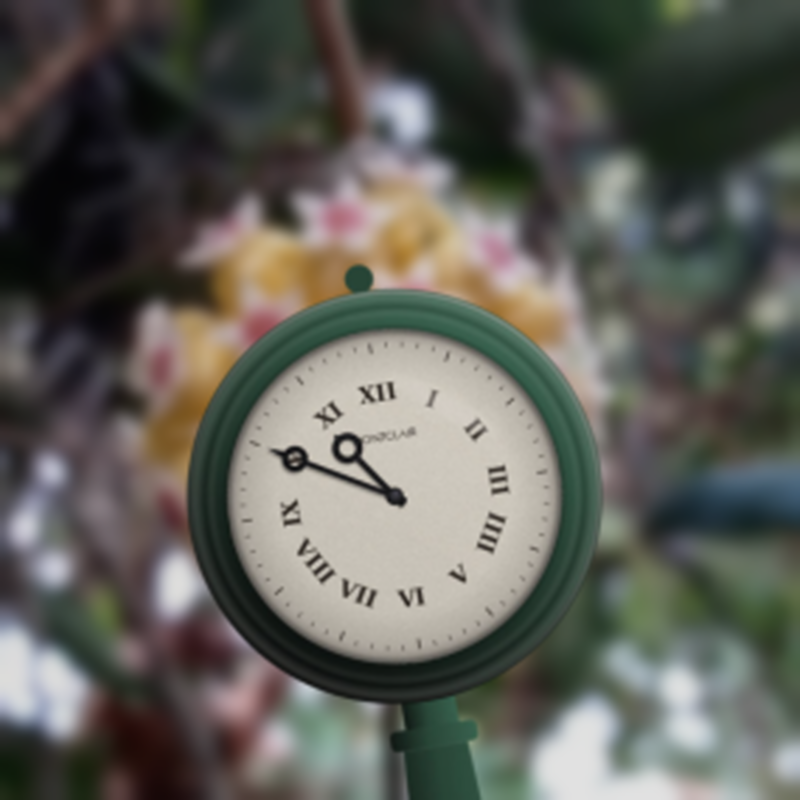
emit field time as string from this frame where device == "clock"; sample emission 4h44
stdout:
10h50
